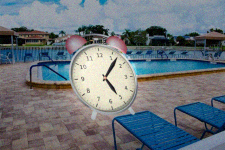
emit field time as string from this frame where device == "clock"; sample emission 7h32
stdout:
5h07
